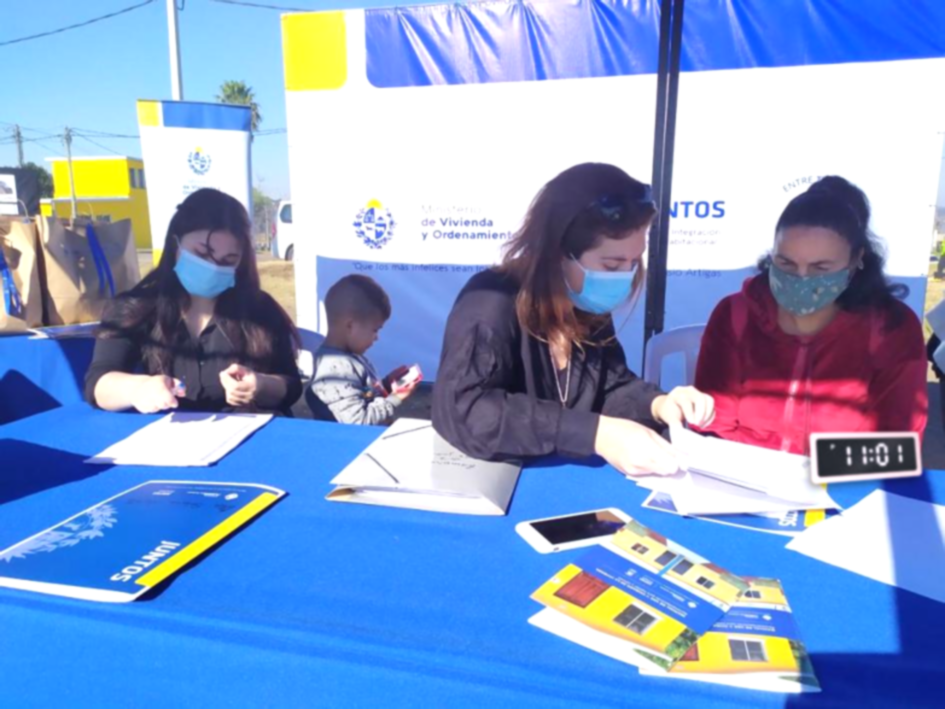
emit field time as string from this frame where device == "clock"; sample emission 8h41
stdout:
11h01
